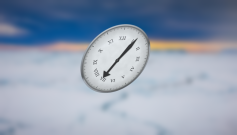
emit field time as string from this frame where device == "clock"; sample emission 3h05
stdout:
7h06
